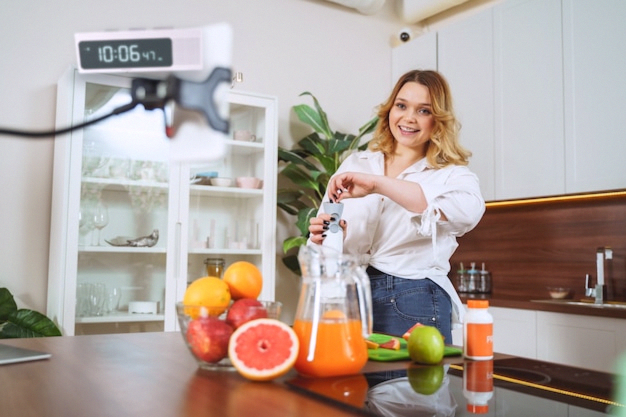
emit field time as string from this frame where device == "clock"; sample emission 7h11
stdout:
10h06
